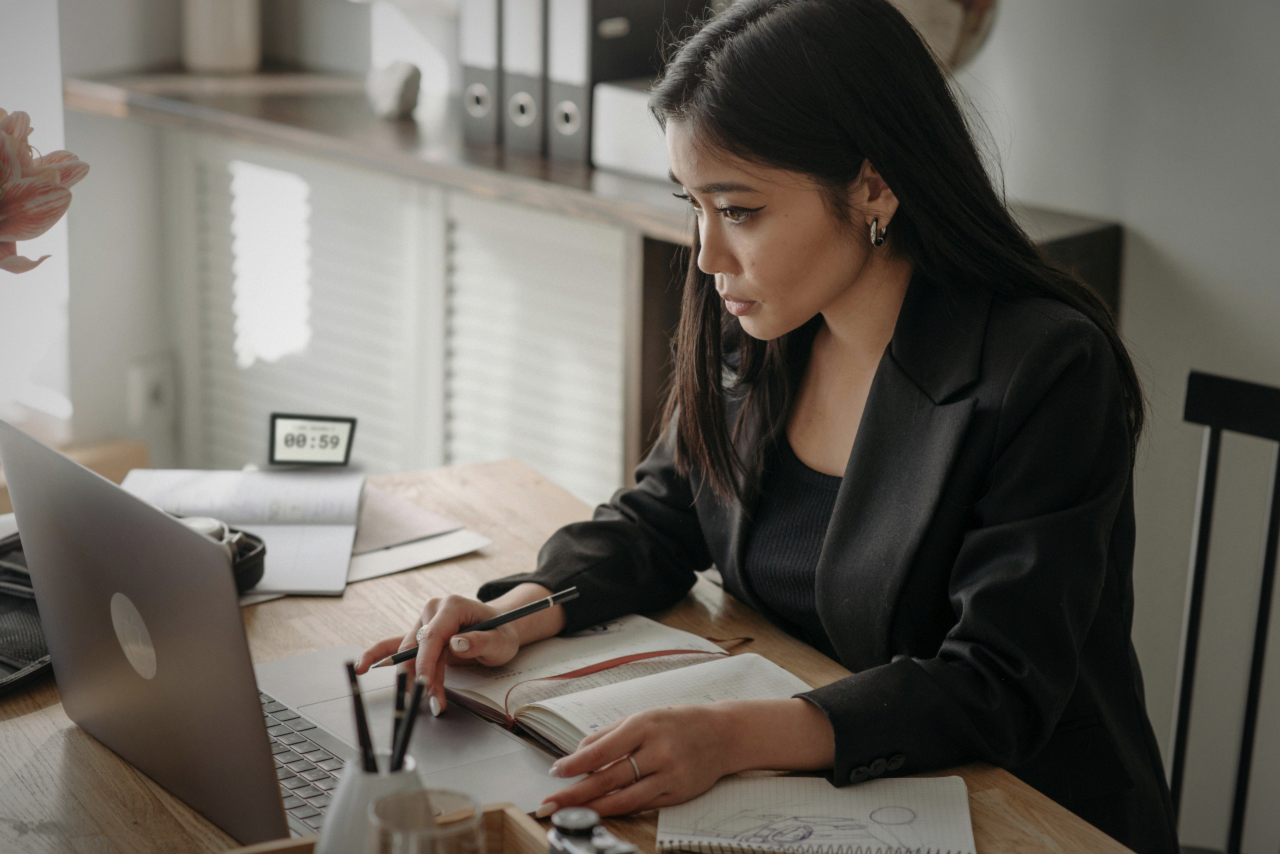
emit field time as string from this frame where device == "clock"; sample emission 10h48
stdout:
0h59
